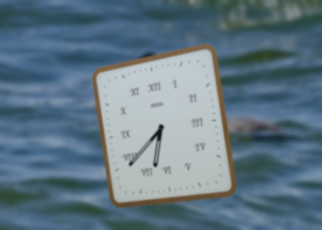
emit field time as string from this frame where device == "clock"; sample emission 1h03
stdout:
6h39
